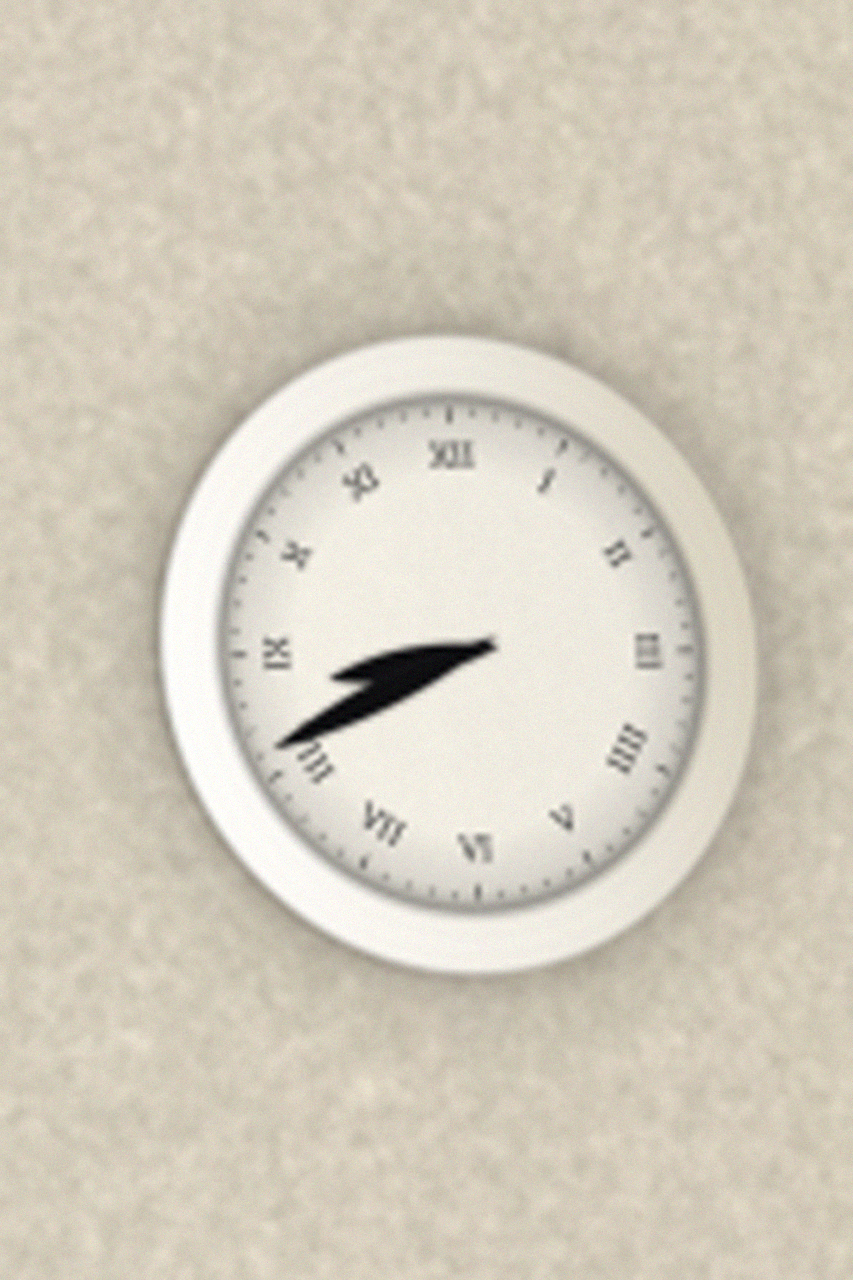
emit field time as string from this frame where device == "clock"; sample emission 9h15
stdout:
8h41
